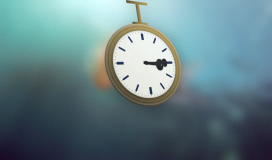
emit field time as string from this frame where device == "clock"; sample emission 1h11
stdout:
3h15
